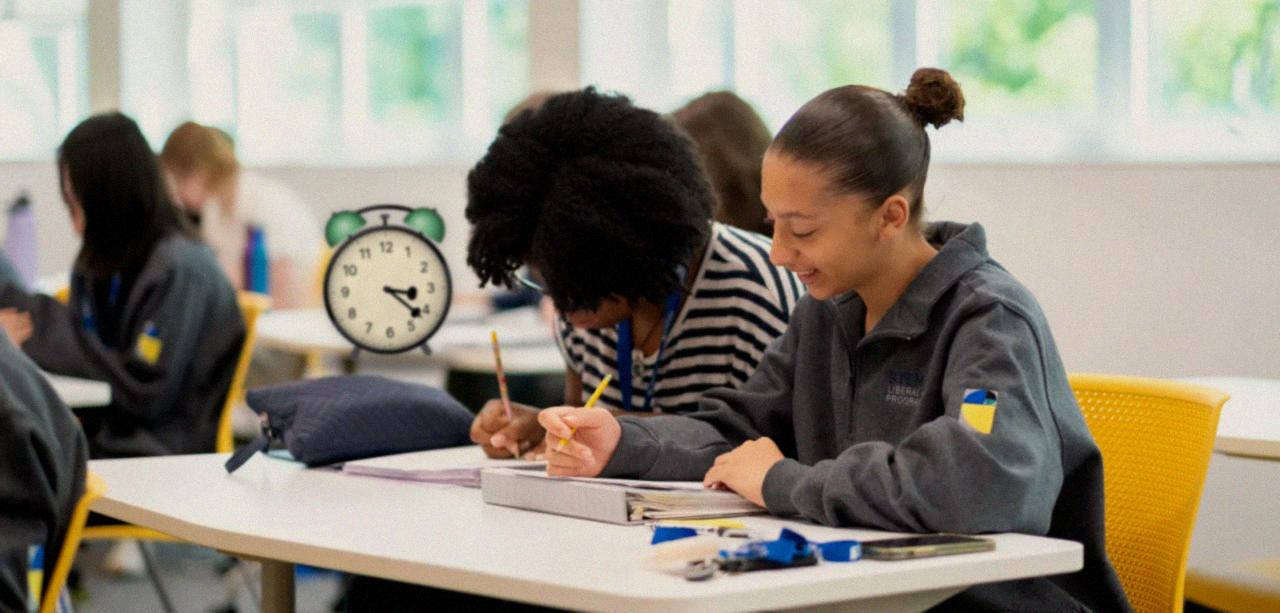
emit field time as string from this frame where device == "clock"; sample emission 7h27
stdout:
3h22
